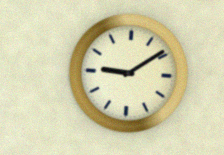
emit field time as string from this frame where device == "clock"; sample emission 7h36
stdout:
9h09
